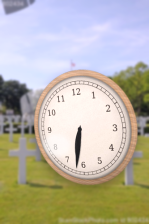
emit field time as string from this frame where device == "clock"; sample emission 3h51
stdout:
6h32
